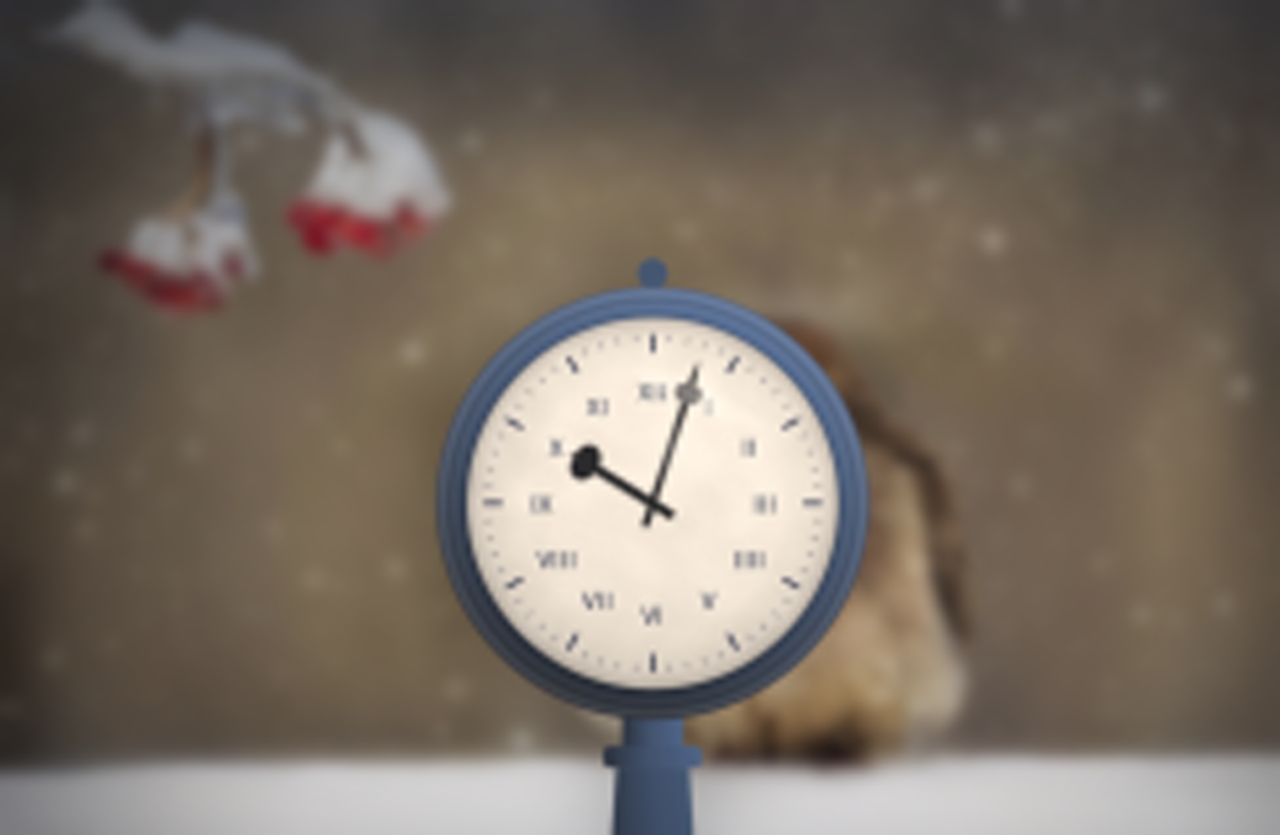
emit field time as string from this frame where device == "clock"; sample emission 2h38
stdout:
10h03
